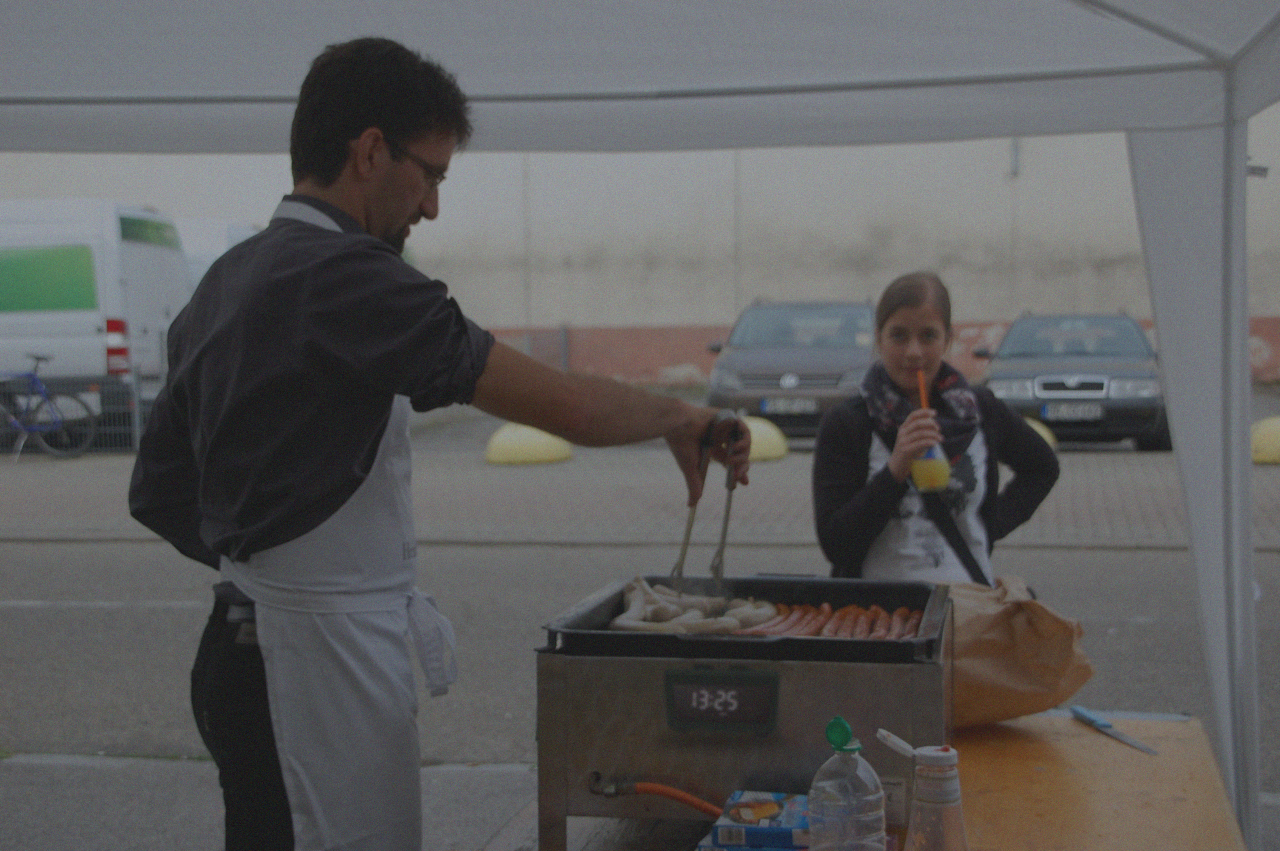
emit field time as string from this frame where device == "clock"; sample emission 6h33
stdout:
13h25
